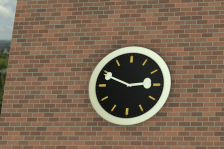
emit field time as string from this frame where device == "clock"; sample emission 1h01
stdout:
2h49
